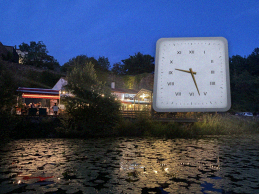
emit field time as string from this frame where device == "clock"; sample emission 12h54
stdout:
9h27
